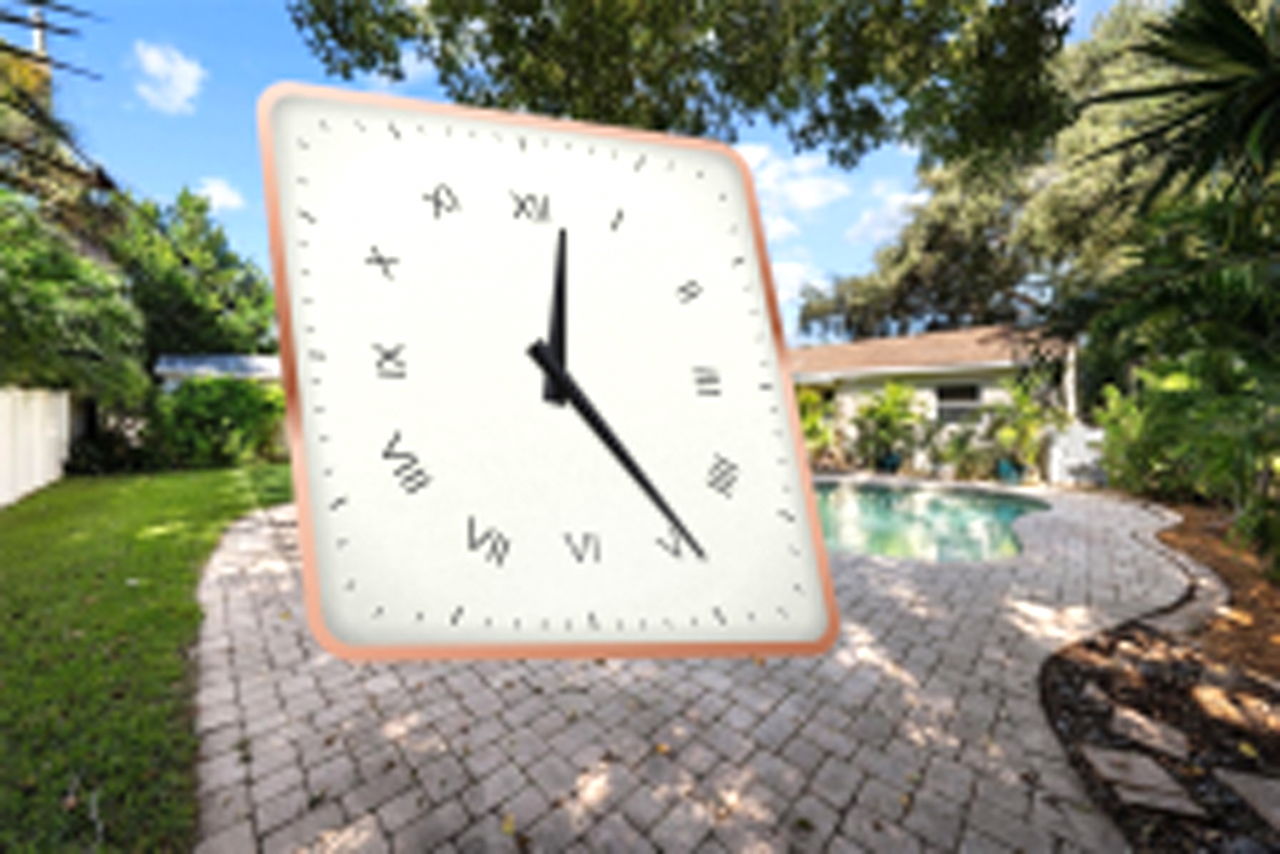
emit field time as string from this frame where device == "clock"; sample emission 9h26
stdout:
12h24
